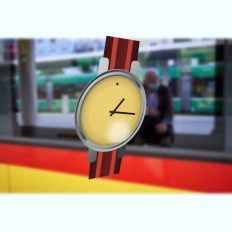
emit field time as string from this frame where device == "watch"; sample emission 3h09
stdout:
1h16
